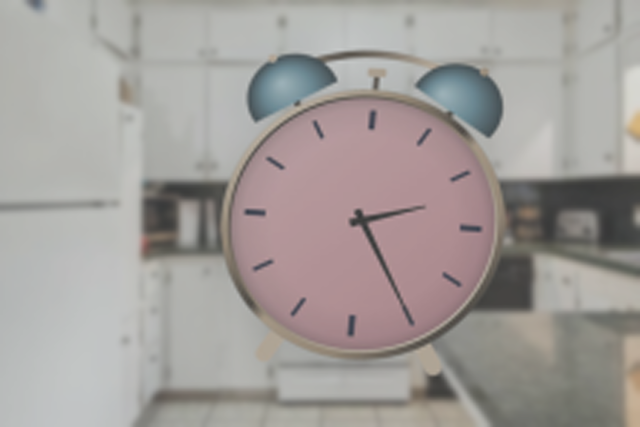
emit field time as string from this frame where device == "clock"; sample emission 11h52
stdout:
2h25
